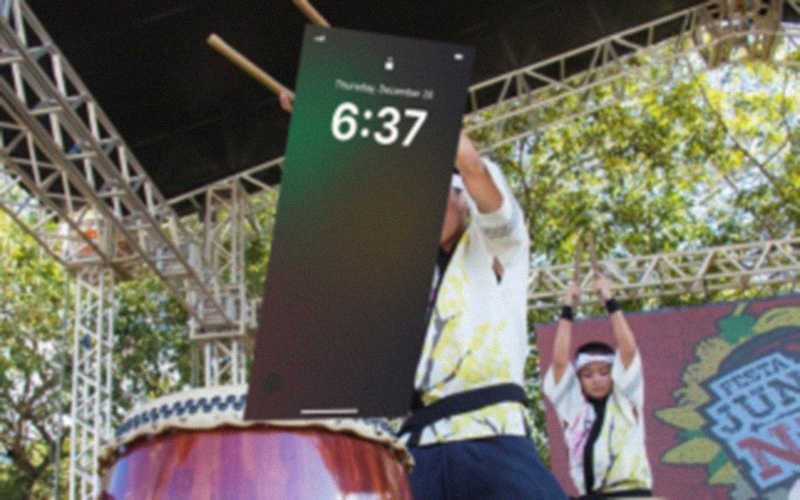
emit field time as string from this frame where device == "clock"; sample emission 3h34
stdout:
6h37
